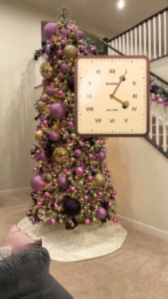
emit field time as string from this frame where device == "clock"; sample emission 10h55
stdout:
4h05
